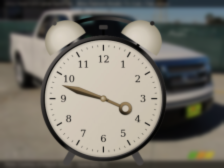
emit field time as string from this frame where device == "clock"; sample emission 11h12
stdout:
3h48
